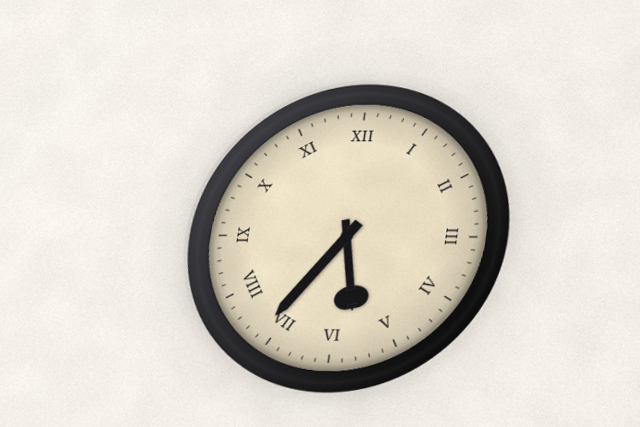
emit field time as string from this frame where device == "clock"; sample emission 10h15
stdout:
5h36
